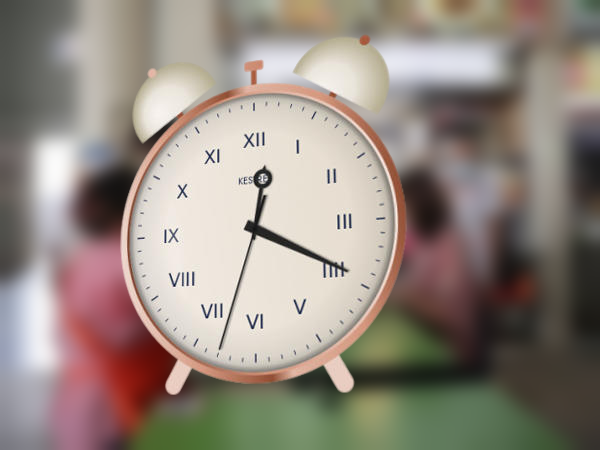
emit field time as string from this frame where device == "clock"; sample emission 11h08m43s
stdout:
12h19m33s
